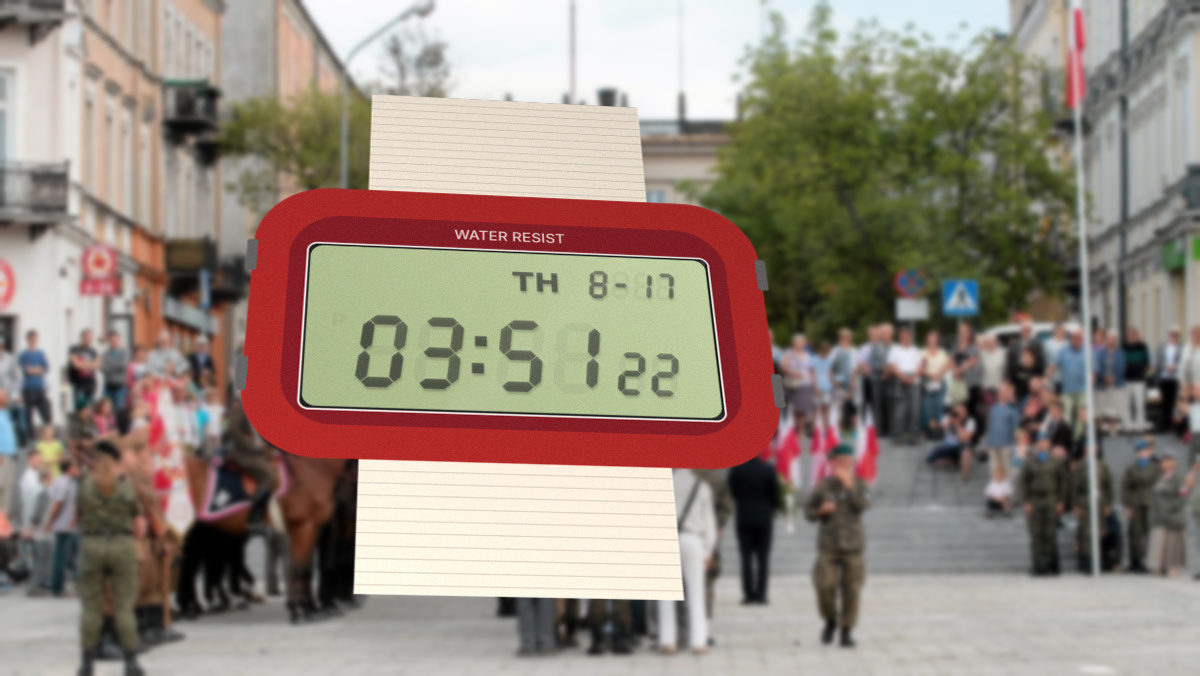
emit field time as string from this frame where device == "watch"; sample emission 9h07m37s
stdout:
3h51m22s
